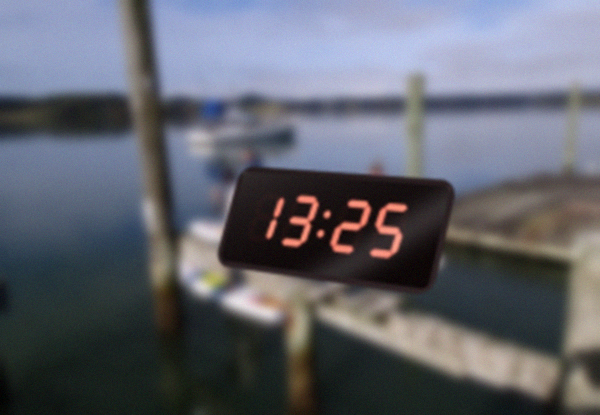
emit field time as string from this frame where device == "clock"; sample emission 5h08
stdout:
13h25
